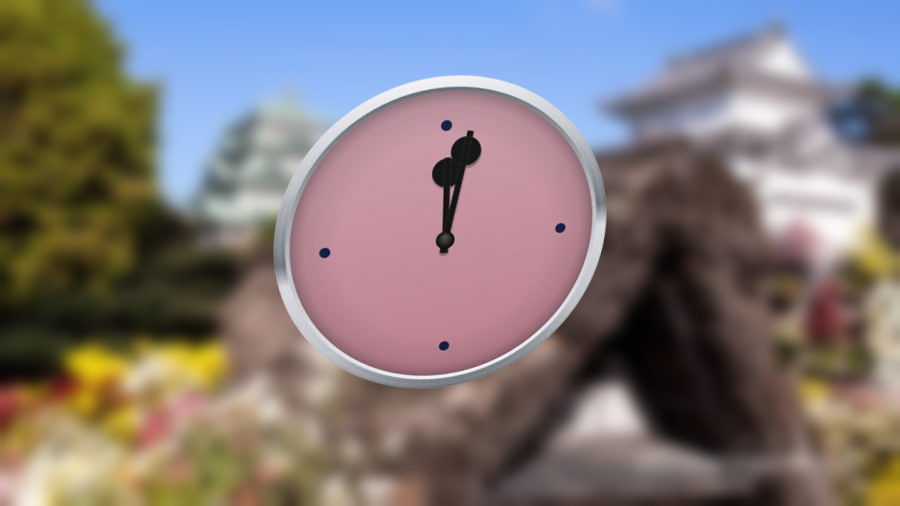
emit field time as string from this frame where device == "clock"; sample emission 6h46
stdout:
12h02
